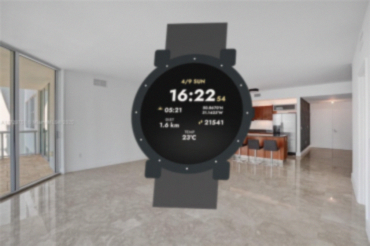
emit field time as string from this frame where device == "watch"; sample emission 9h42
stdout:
16h22
